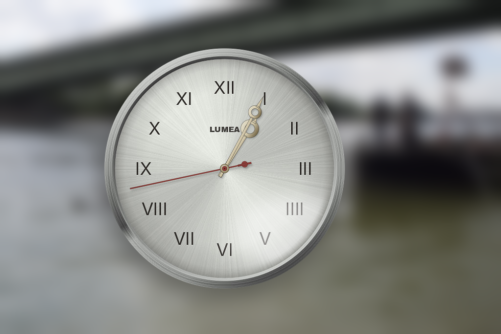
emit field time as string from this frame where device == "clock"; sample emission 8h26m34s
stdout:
1h04m43s
